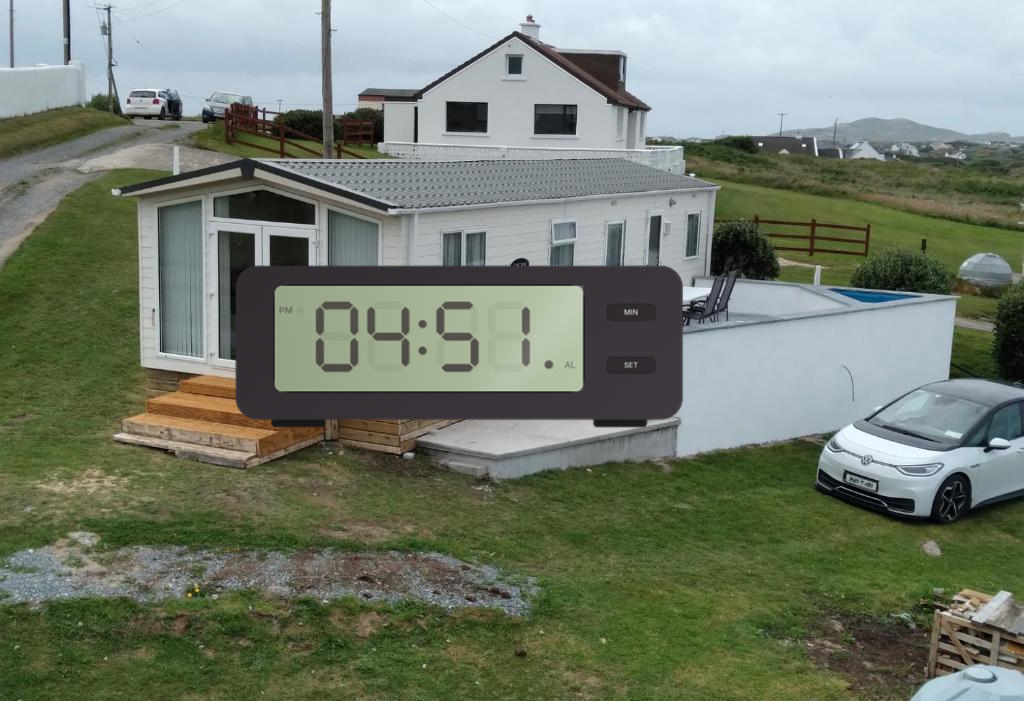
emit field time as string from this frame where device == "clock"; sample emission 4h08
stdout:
4h51
